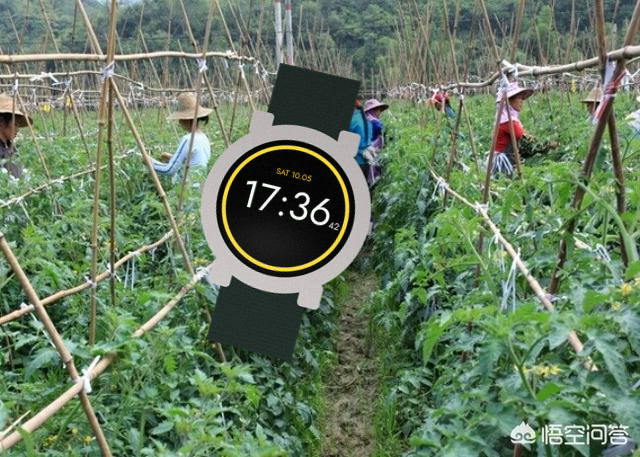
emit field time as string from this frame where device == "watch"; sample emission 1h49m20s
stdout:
17h36m42s
